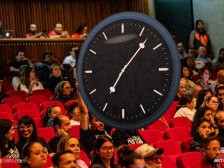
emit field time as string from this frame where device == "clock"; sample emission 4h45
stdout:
7h07
